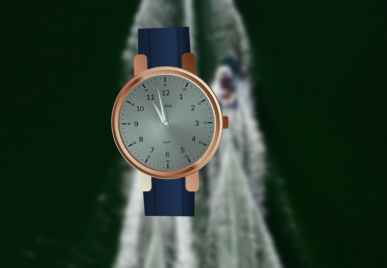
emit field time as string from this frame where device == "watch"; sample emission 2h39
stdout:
10h58
